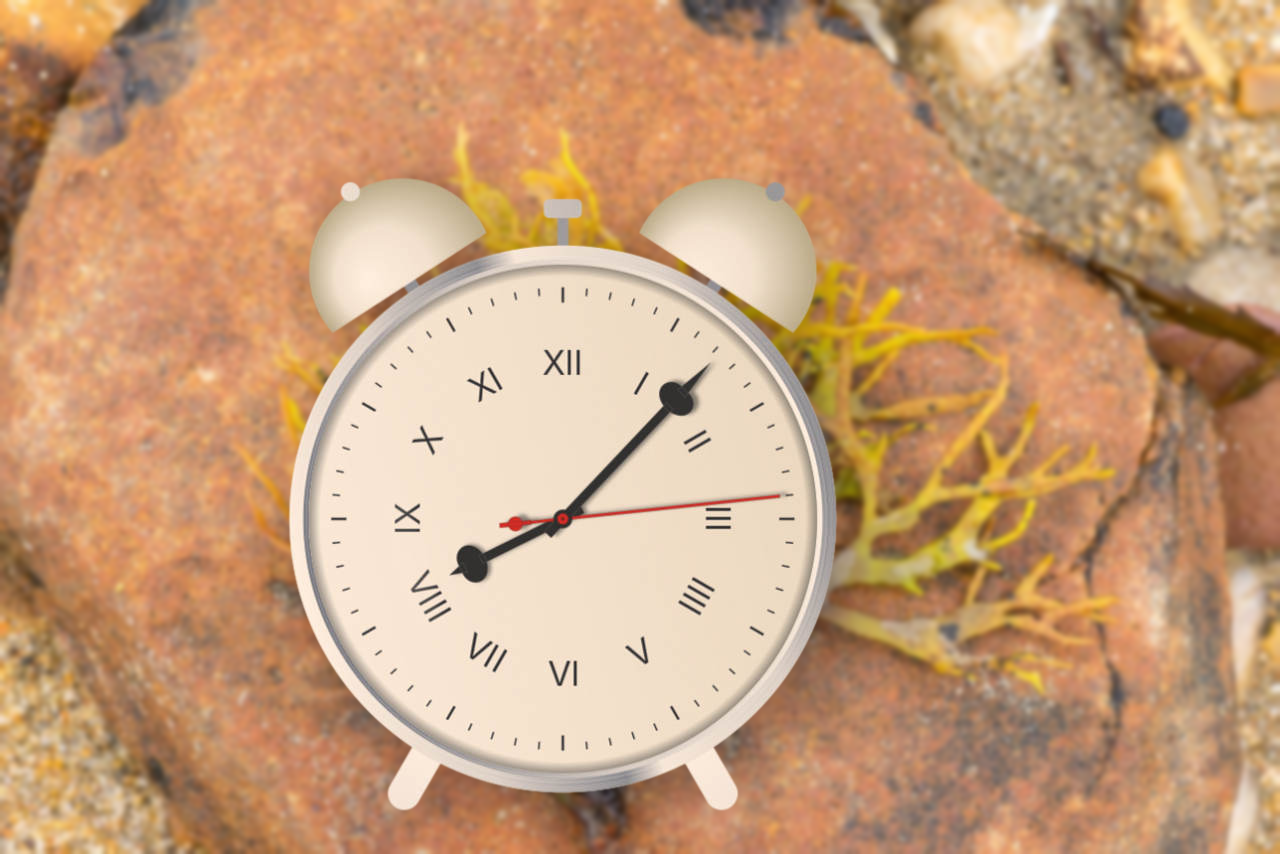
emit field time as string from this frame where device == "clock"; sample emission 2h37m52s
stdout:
8h07m14s
